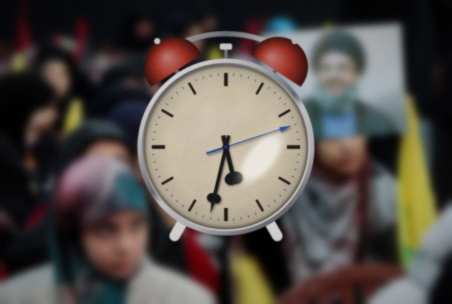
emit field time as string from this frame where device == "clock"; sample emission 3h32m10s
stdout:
5h32m12s
